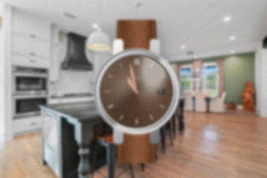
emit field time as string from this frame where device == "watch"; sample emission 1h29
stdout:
10h58
